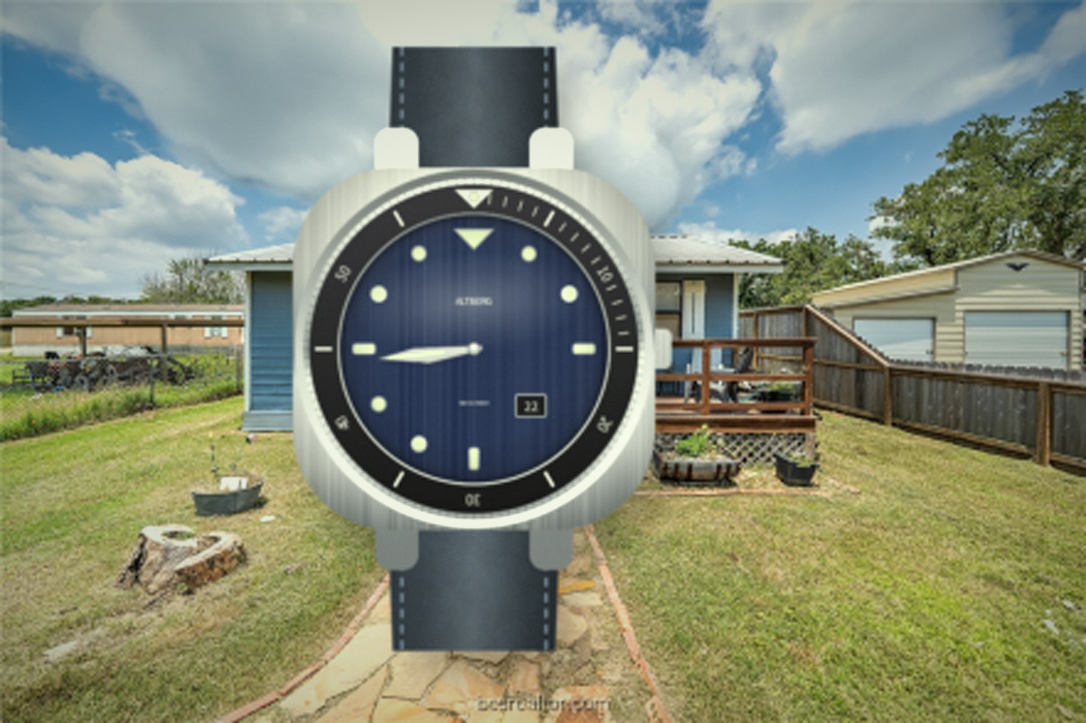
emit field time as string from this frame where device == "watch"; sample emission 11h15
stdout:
8h44
